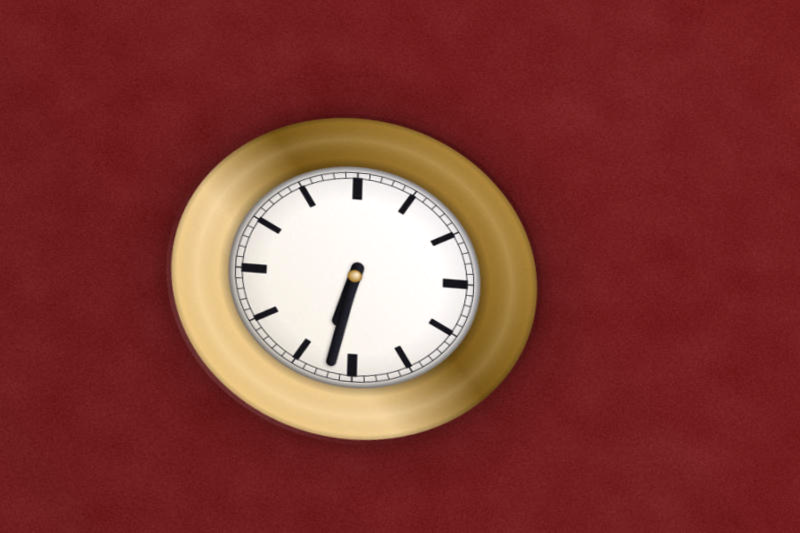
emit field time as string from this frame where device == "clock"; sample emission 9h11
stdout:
6h32
